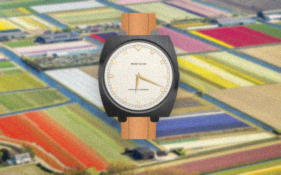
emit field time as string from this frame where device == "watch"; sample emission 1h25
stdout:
6h19
